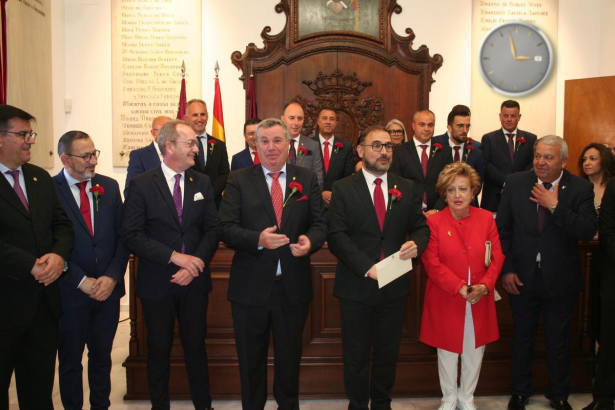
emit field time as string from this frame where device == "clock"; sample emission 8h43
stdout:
2h58
